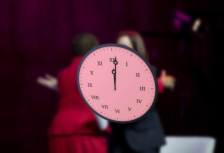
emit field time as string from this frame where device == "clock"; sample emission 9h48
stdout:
12h01
